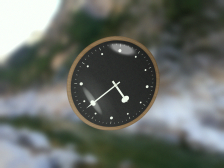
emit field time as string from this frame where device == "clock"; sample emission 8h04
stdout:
4h38
